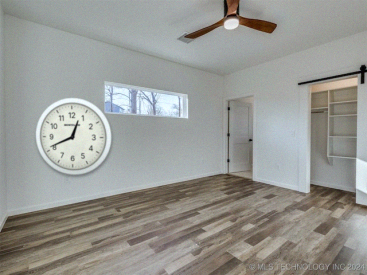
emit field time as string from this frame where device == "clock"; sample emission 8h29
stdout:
12h41
